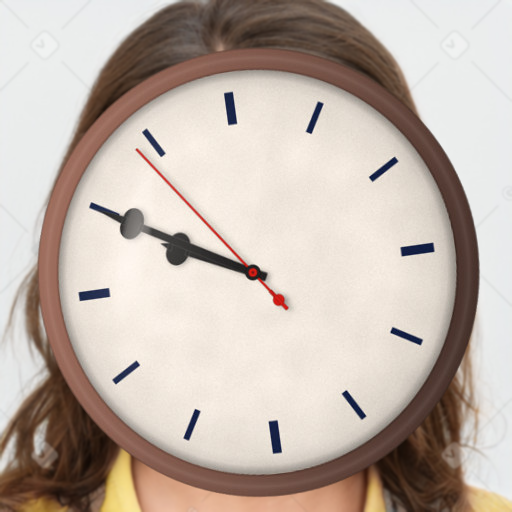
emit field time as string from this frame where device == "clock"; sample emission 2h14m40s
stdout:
9h49m54s
